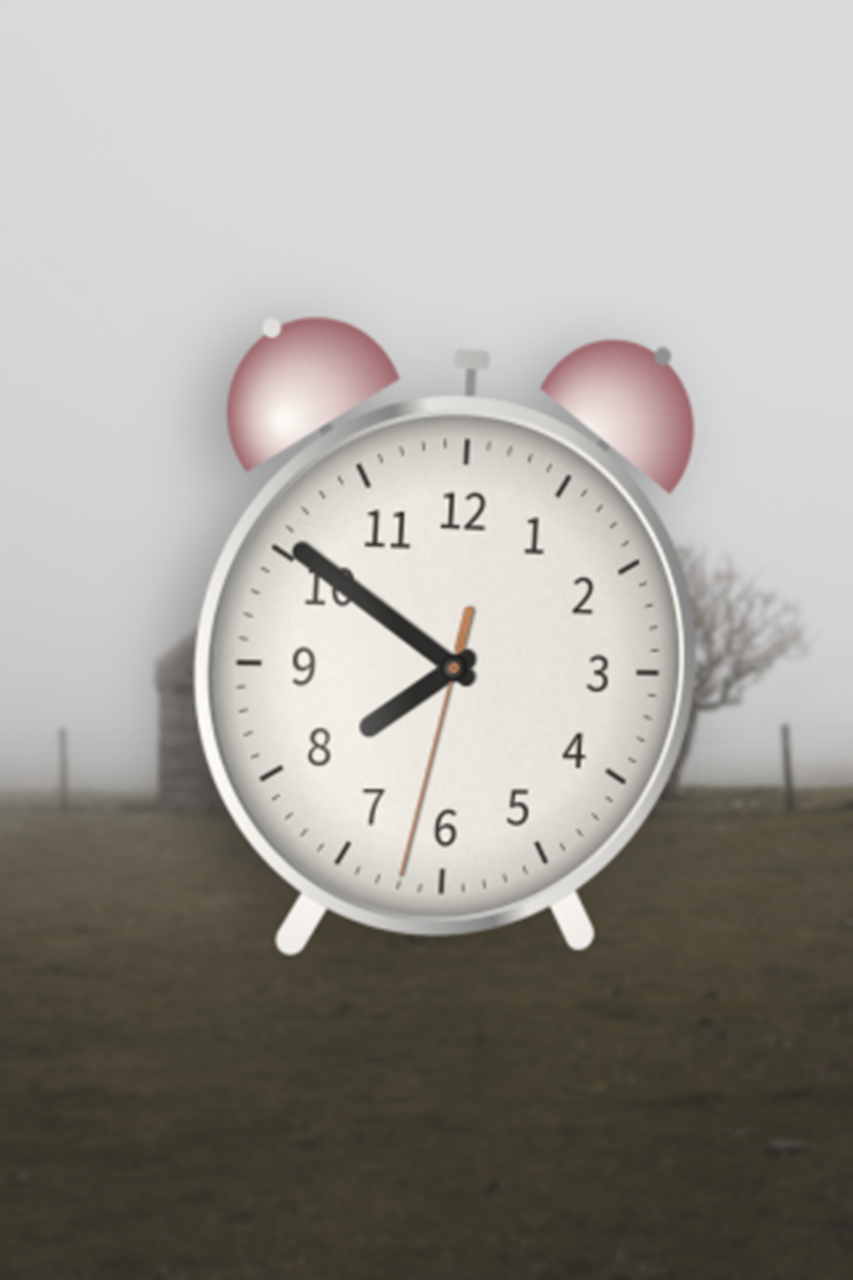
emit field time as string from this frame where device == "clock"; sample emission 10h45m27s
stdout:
7h50m32s
